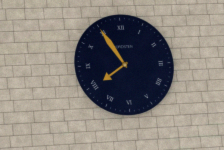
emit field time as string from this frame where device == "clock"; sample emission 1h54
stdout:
7h55
